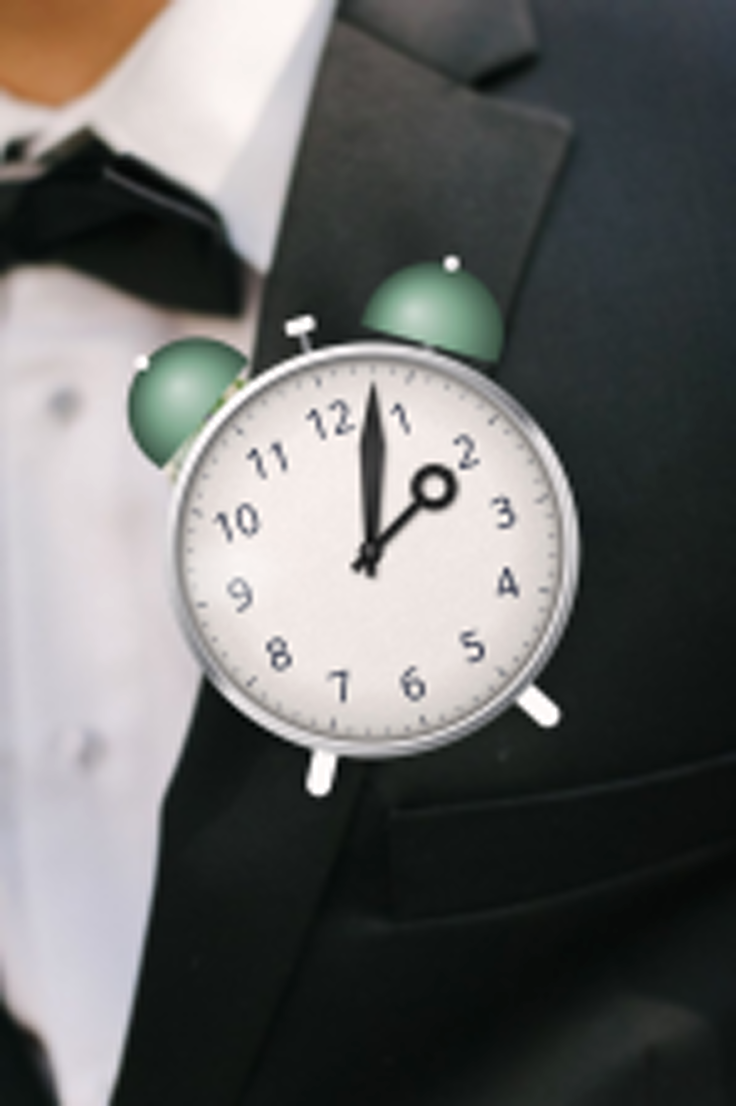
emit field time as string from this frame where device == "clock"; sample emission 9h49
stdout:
2h03
